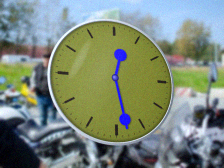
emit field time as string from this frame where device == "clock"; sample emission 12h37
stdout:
12h28
